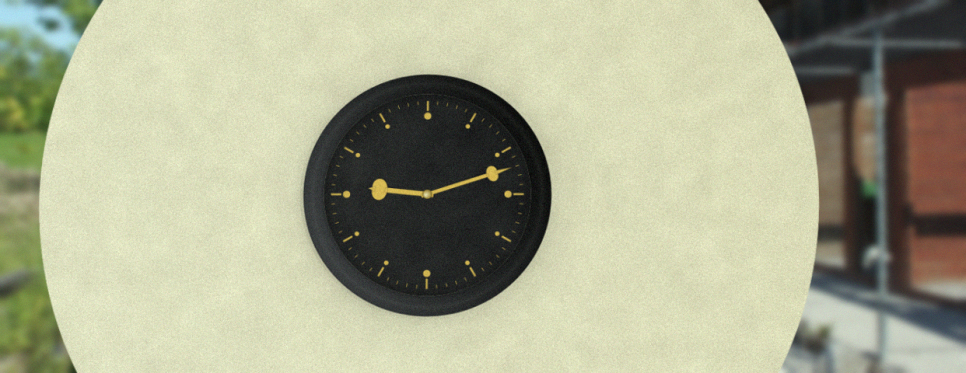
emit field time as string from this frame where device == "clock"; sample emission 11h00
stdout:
9h12
